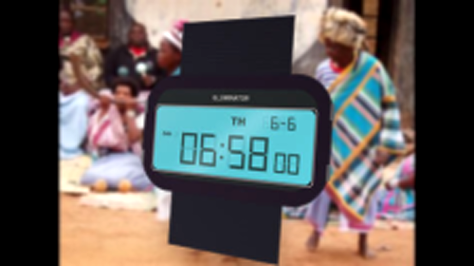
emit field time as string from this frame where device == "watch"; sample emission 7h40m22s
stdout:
6h58m00s
